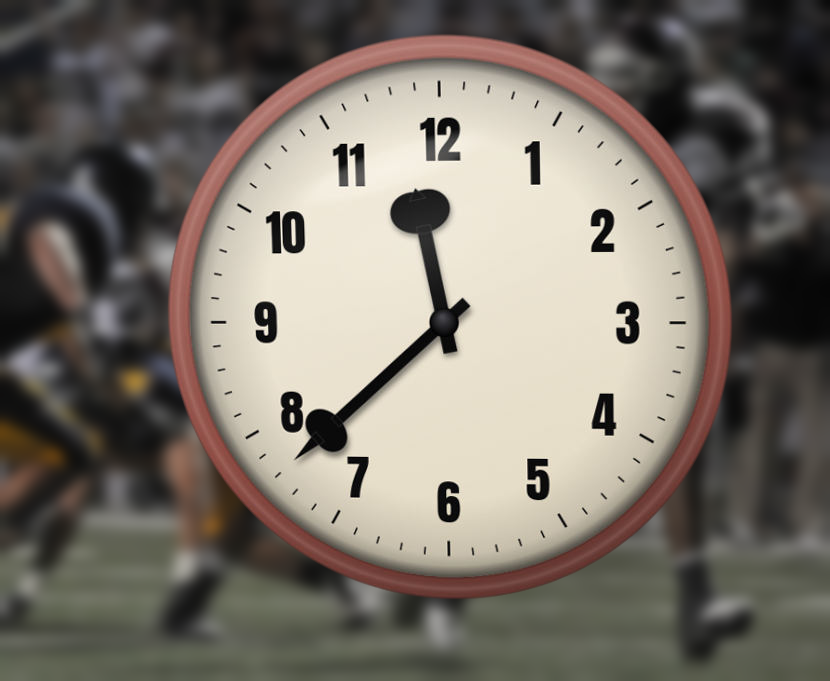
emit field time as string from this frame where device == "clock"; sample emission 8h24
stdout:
11h38
